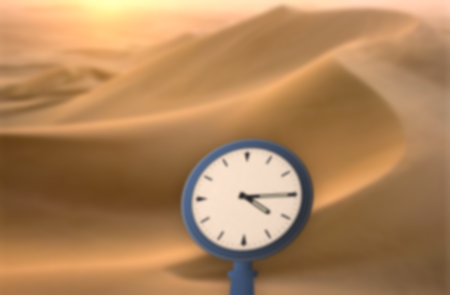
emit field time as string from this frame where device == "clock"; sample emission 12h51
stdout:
4h15
